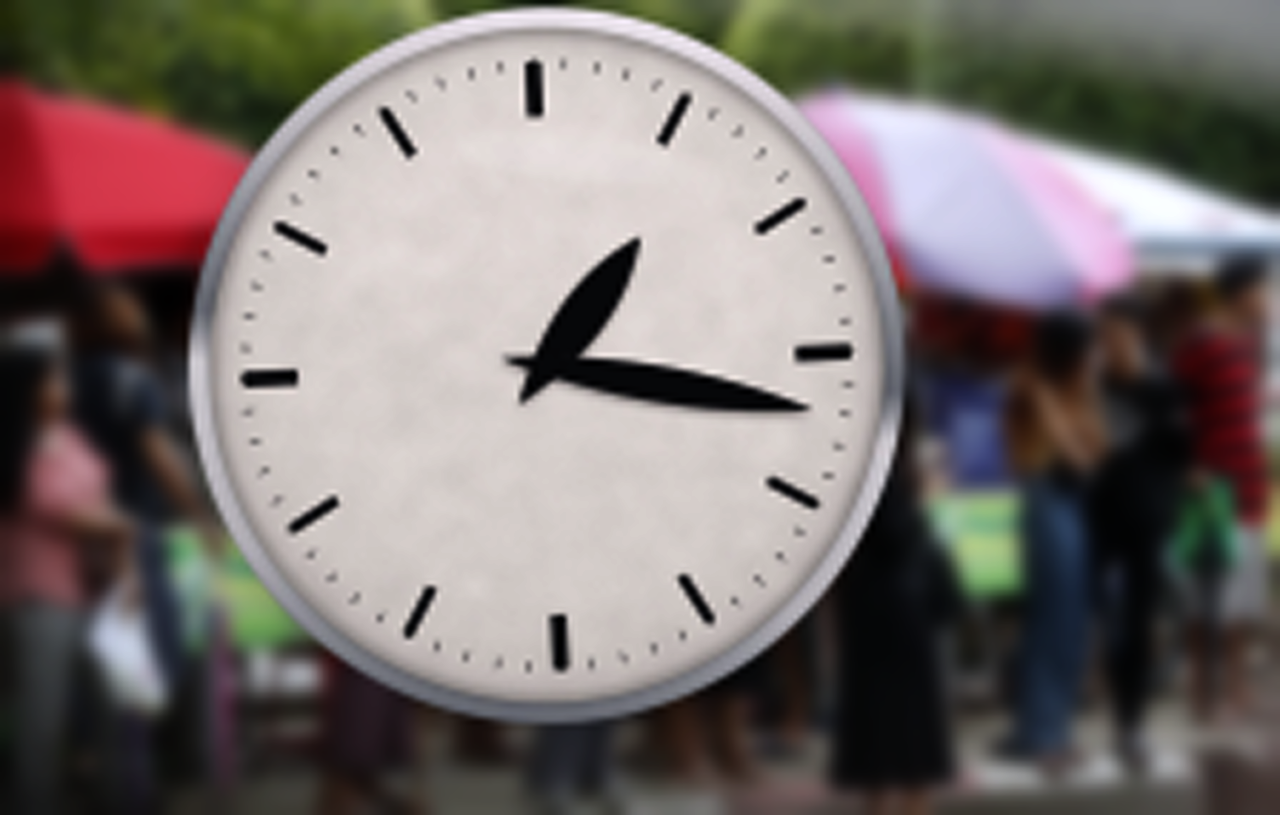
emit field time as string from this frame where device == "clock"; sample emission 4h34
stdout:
1h17
